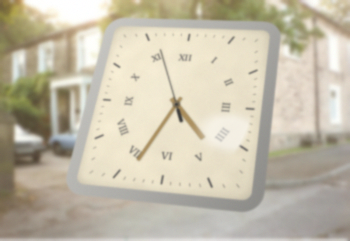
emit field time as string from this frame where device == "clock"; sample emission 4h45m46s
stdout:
4h33m56s
